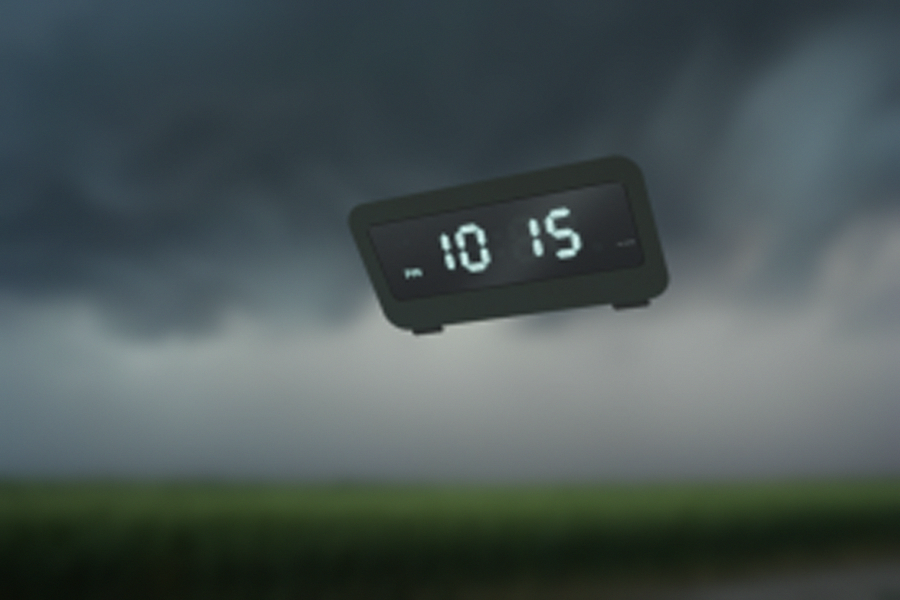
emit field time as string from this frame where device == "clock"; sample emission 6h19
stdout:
10h15
